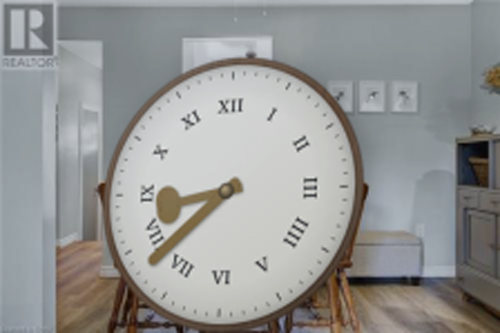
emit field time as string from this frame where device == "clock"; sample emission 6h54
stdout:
8h38
